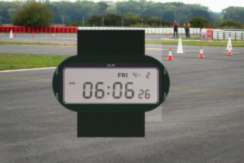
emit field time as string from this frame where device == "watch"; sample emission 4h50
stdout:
6h06
